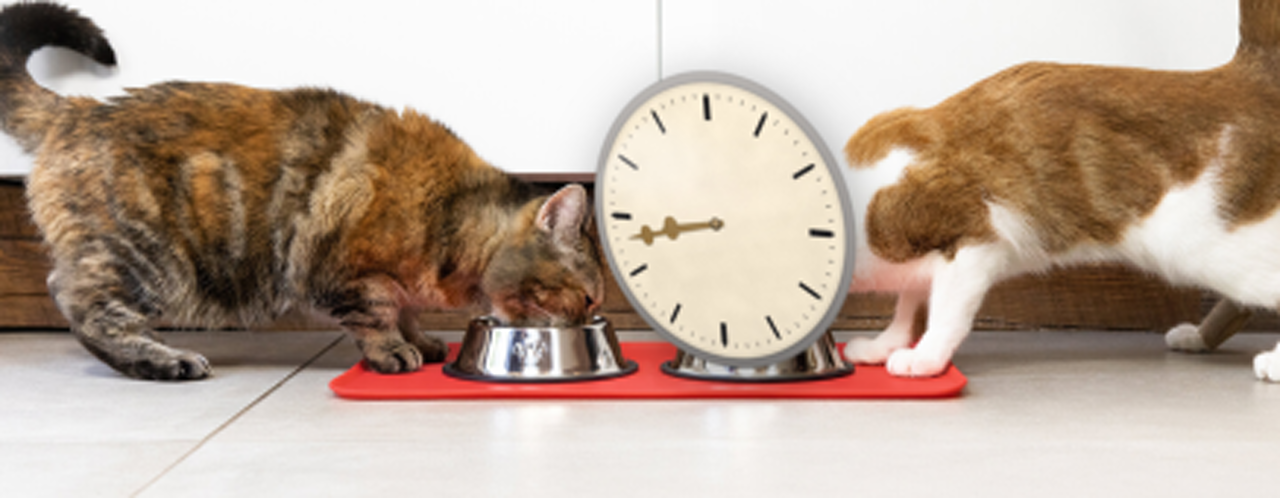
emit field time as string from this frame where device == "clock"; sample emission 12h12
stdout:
8h43
